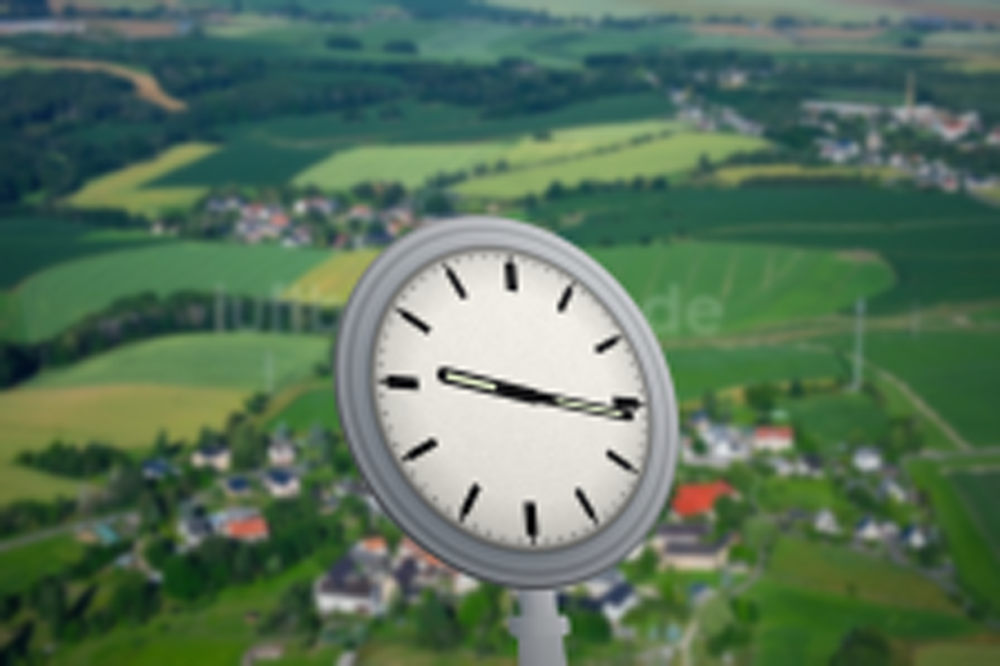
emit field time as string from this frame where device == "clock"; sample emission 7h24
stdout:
9h16
